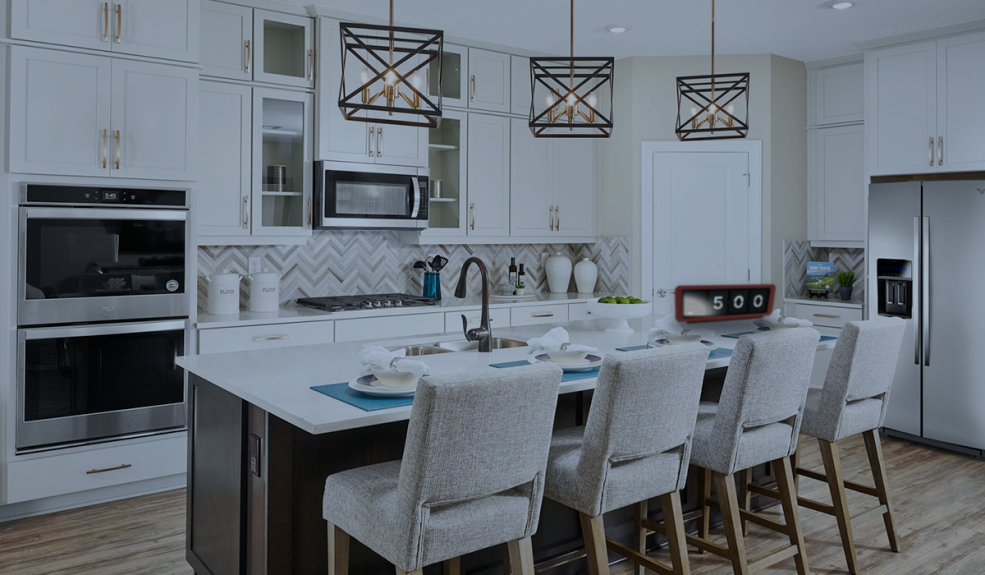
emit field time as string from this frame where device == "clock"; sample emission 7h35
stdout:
5h00
